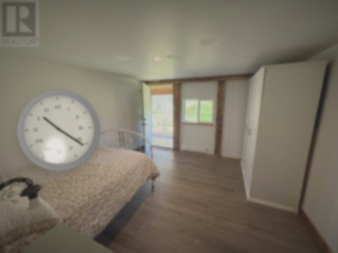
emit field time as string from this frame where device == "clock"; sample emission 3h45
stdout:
10h21
